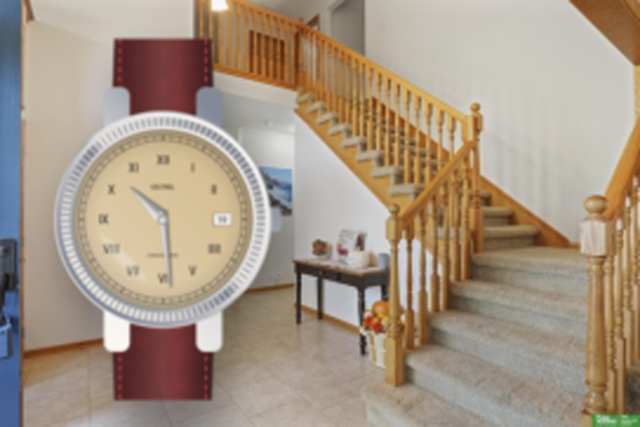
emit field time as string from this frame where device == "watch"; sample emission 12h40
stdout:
10h29
